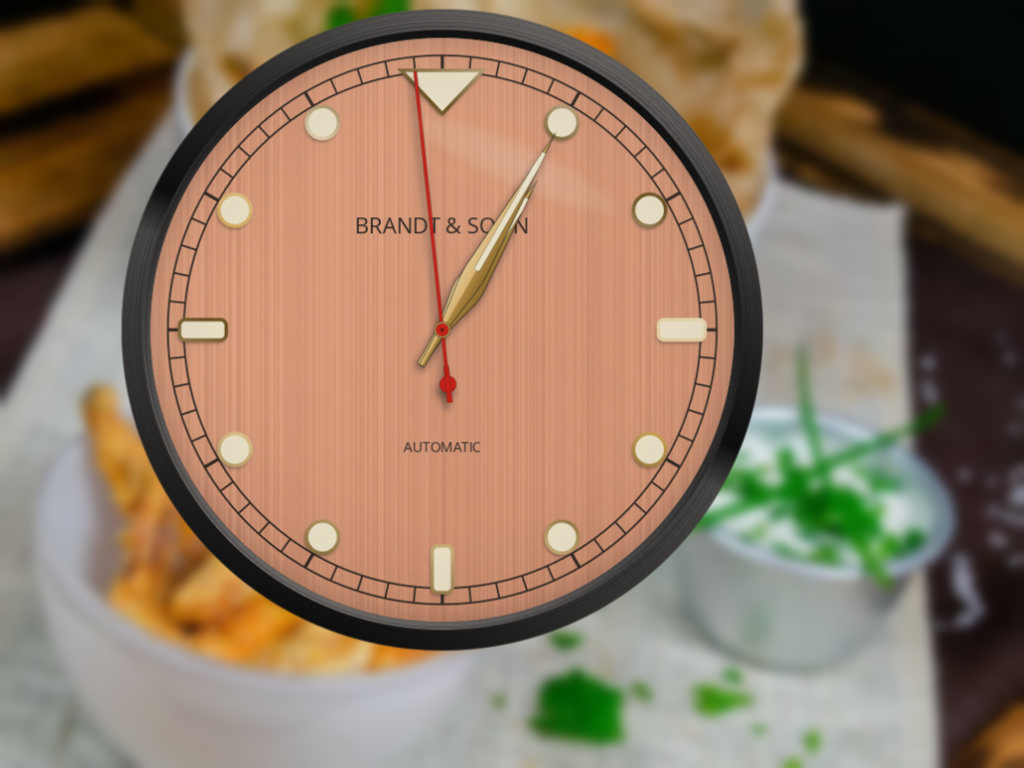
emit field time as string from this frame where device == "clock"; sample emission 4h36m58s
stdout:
1h04m59s
